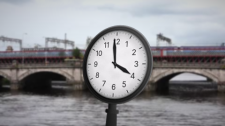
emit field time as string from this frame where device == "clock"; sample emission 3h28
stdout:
3h59
